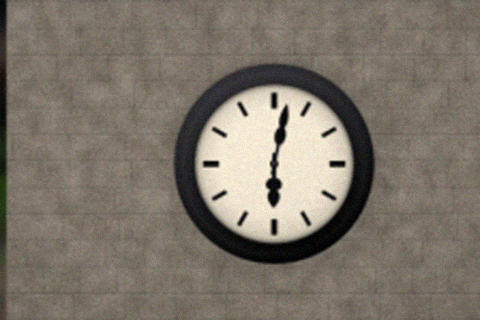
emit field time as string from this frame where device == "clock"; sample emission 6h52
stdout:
6h02
